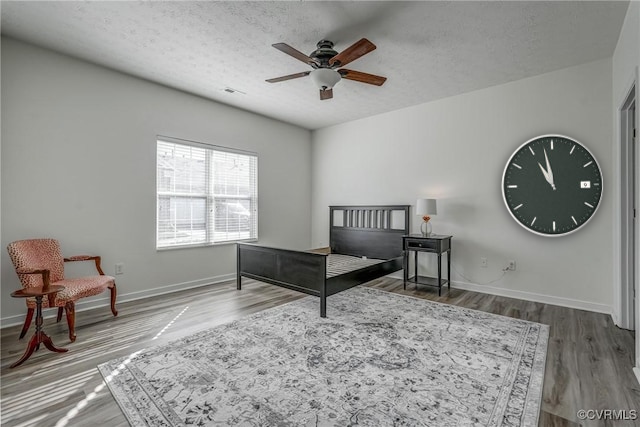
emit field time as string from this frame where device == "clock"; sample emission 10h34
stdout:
10h58
